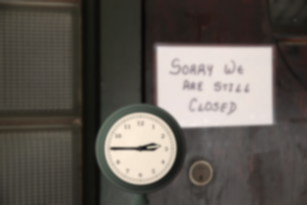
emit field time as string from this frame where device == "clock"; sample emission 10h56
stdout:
2h45
